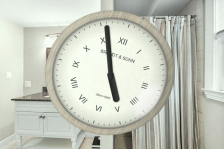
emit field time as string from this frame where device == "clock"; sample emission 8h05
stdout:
4h56
